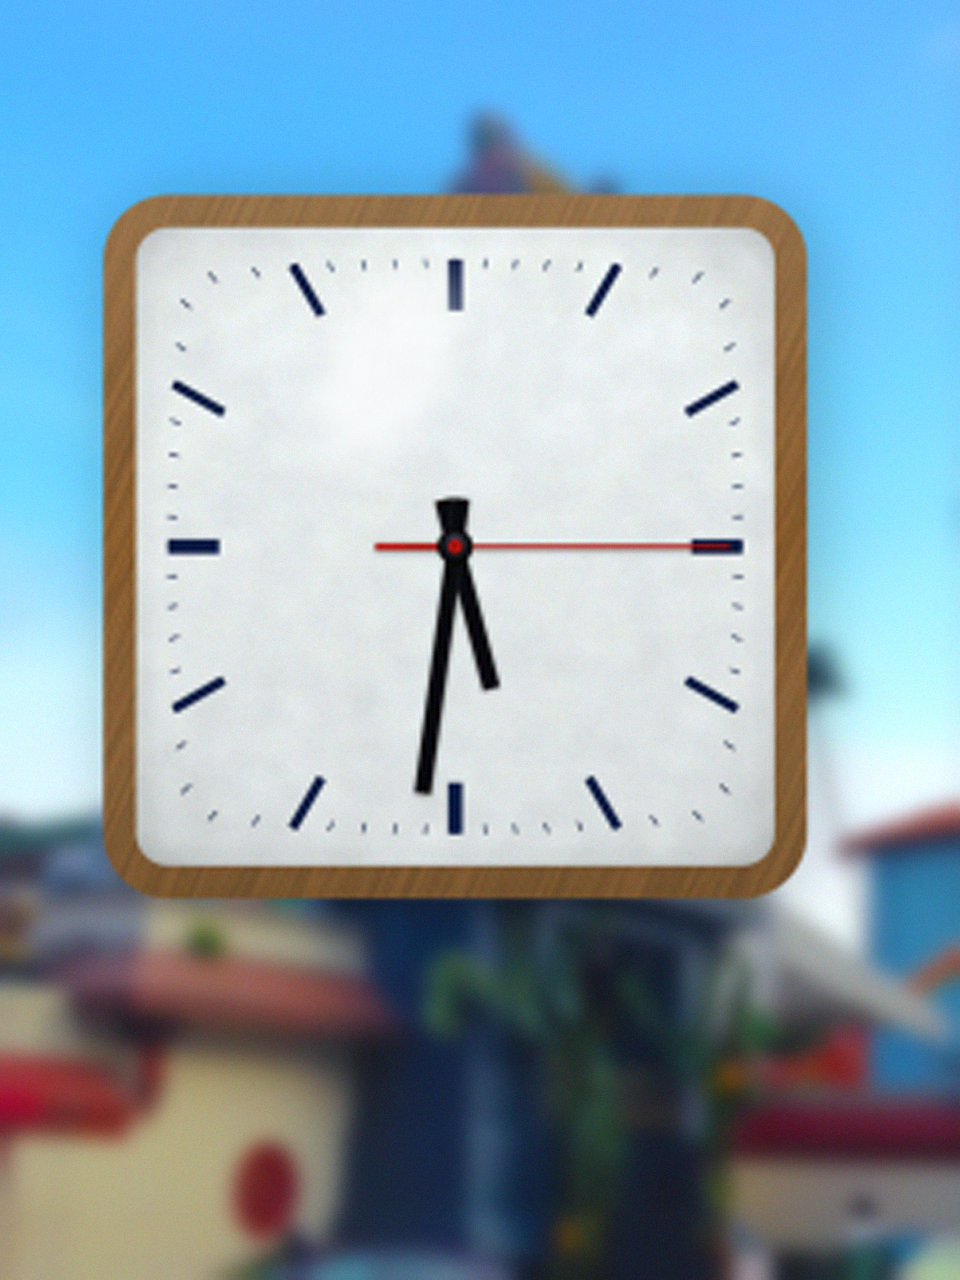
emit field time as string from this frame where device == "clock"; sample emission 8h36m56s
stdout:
5h31m15s
